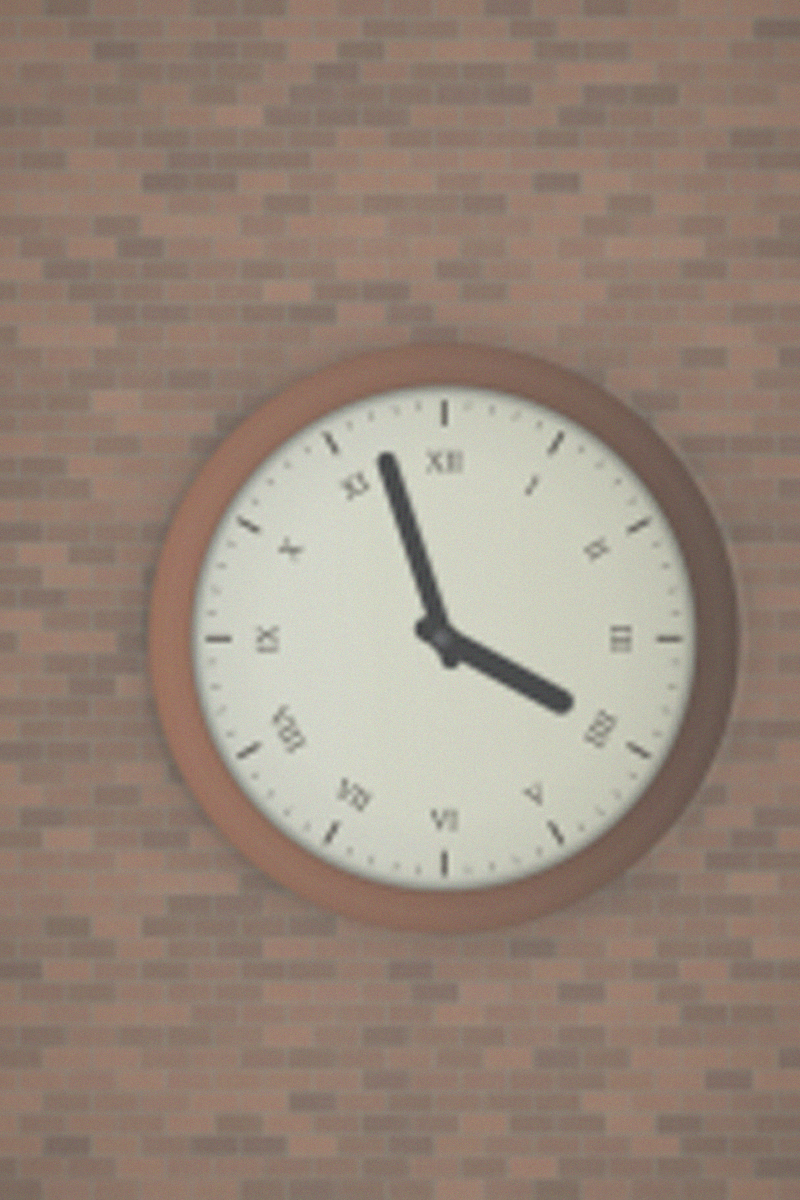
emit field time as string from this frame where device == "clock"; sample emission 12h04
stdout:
3h57
